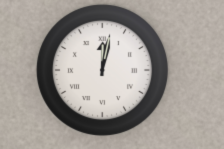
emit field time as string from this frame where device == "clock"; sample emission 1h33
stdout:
12h02
